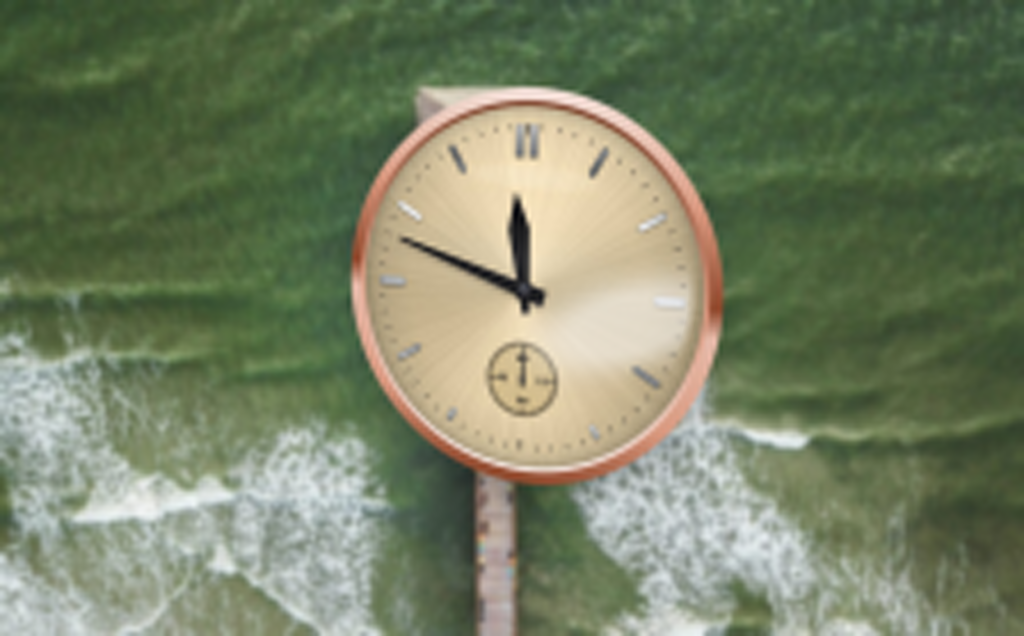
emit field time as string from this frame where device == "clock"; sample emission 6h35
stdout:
11h48
